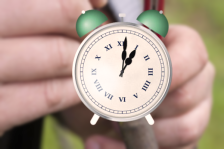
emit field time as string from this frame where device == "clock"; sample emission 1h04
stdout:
1h01
